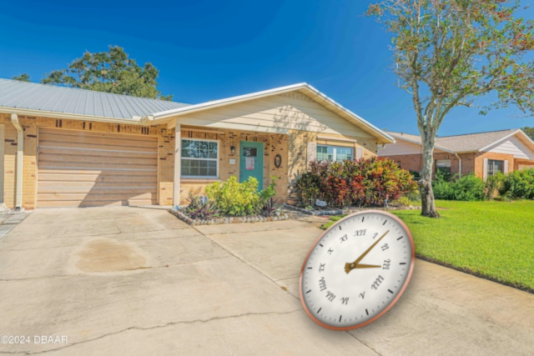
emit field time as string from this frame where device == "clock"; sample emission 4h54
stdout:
3h07
